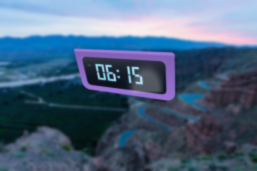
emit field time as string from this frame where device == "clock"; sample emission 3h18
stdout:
6h15
